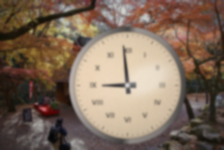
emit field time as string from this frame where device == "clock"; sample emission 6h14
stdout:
8h59
